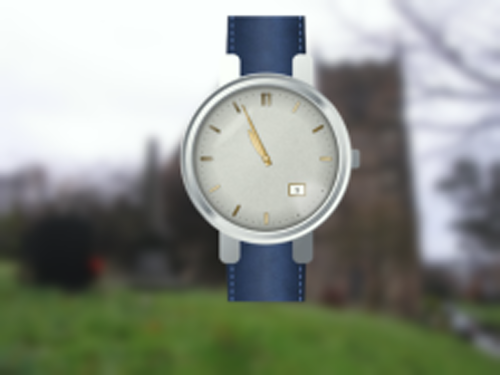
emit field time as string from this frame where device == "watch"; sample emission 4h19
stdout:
10h56
